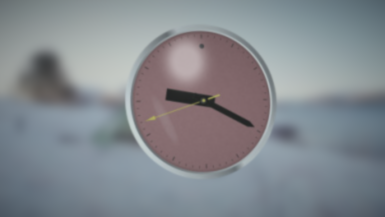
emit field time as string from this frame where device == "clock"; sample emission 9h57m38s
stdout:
9h19m42s
